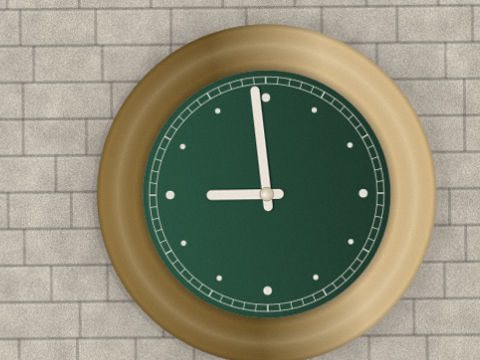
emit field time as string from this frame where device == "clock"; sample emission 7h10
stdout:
8h59
